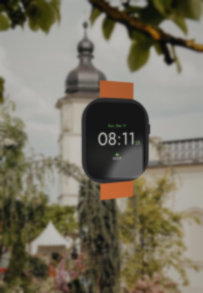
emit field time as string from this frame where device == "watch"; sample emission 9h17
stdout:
8h11
